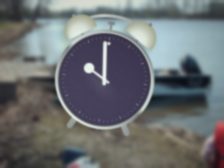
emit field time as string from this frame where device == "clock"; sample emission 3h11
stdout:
9h59
